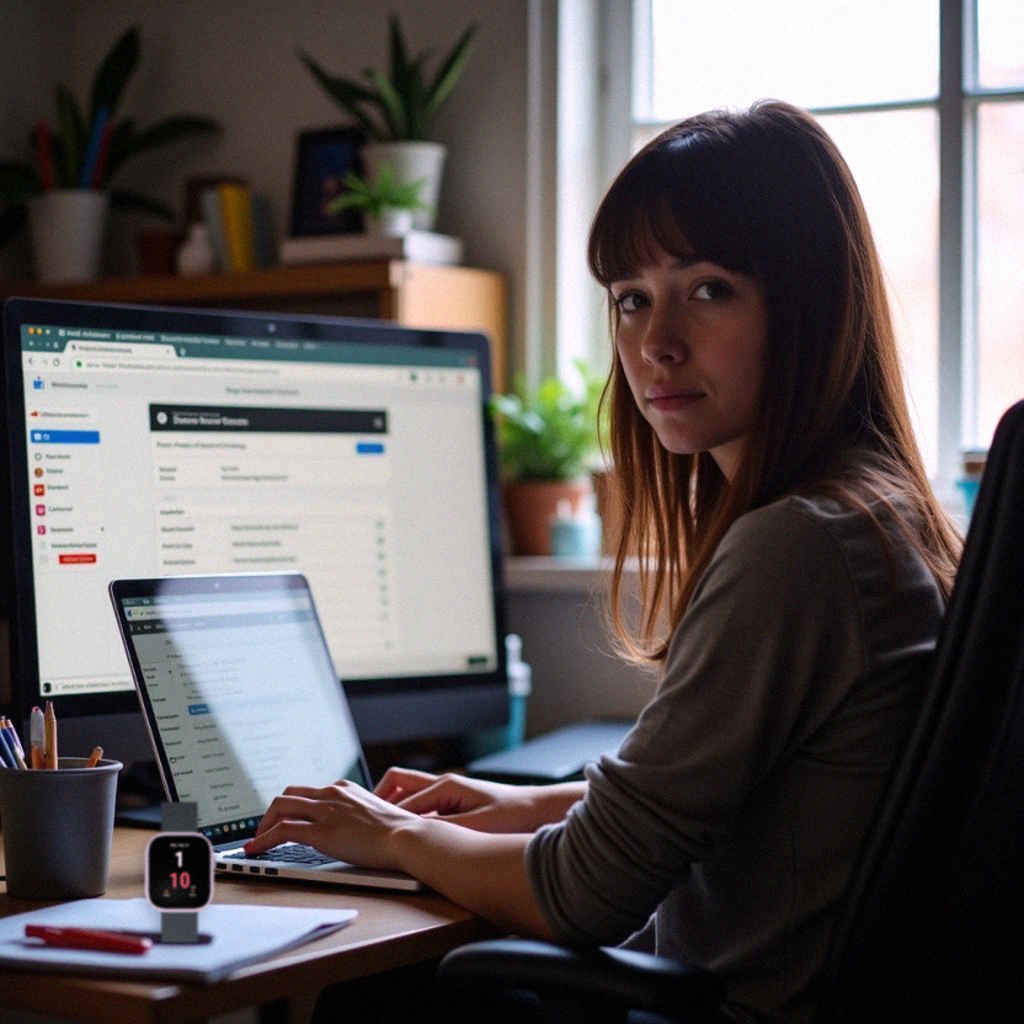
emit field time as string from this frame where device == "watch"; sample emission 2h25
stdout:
1h10
